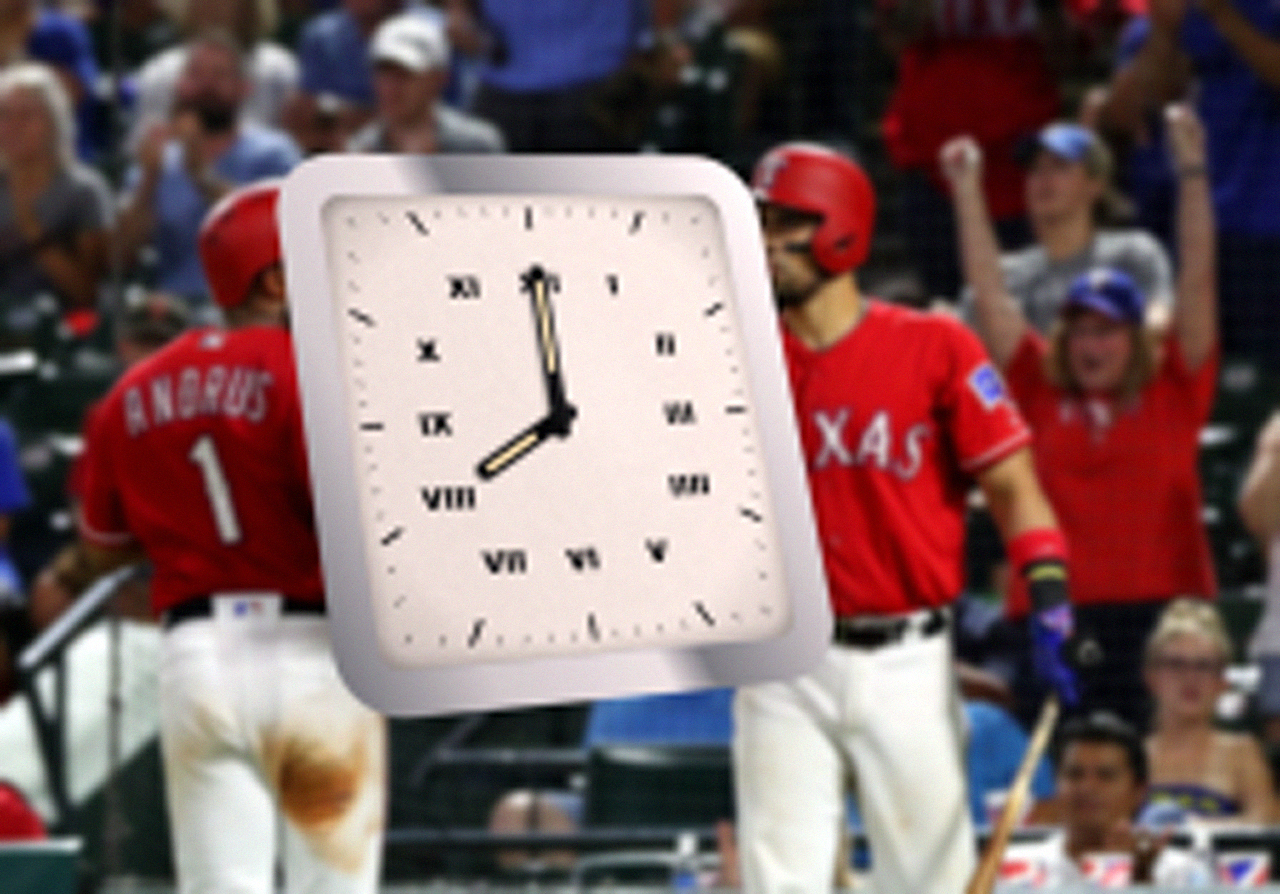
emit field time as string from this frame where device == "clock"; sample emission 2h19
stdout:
8h00
